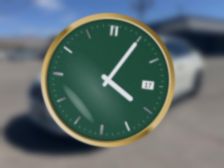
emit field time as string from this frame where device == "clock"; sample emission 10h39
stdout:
4h05
